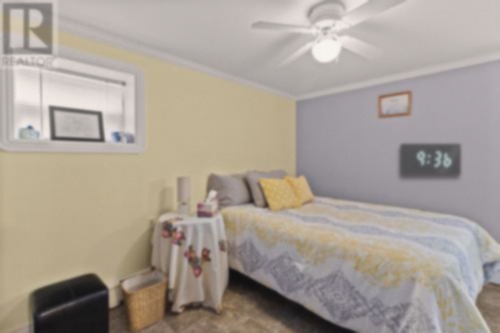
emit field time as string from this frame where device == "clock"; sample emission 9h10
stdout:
9h36
